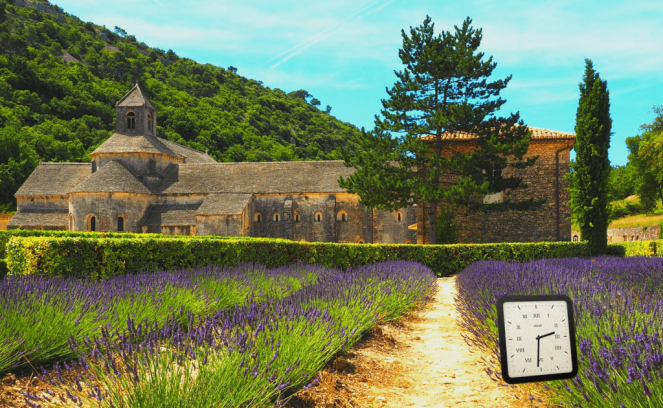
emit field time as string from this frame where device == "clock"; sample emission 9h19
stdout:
2h31
